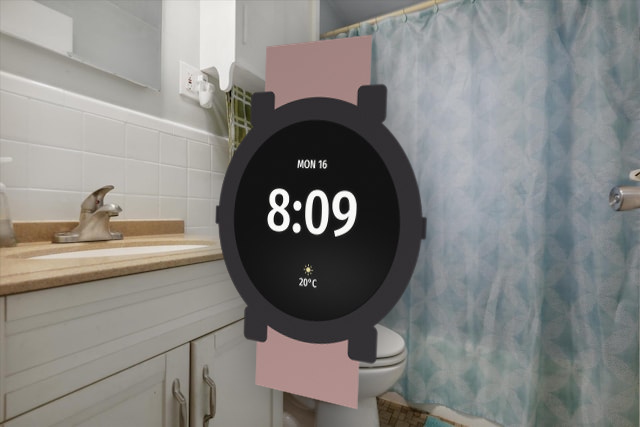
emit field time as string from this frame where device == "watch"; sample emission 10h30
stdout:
8h09
